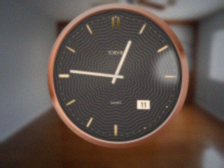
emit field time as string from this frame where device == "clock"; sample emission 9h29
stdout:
12h46
